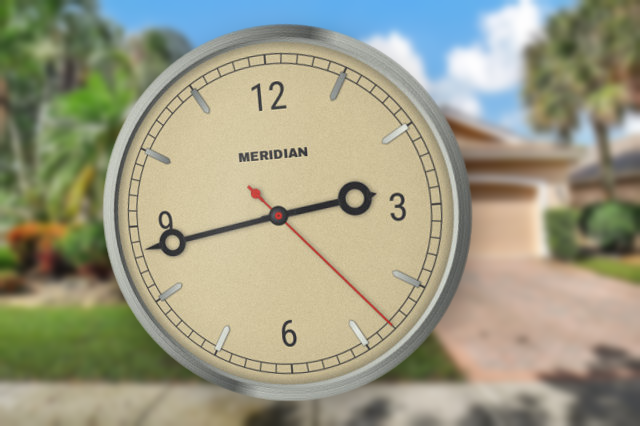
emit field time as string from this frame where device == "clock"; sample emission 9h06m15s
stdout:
2h43m23s
